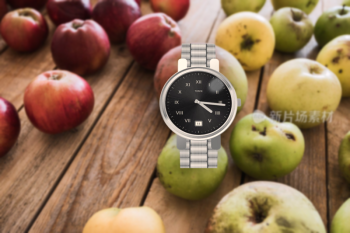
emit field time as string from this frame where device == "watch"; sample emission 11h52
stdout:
4h16
